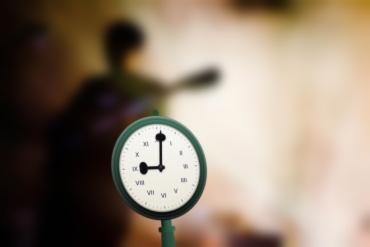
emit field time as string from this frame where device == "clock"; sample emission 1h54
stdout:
9h01
